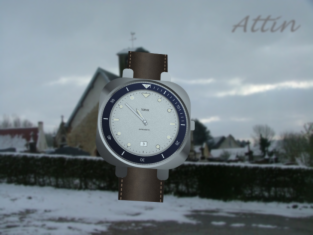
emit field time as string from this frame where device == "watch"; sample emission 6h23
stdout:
10h52
